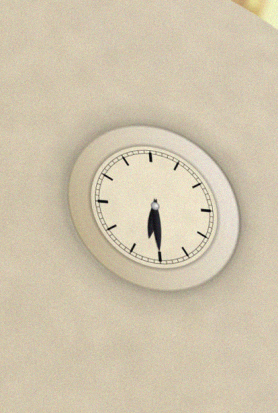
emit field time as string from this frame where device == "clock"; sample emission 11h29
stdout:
6h30
